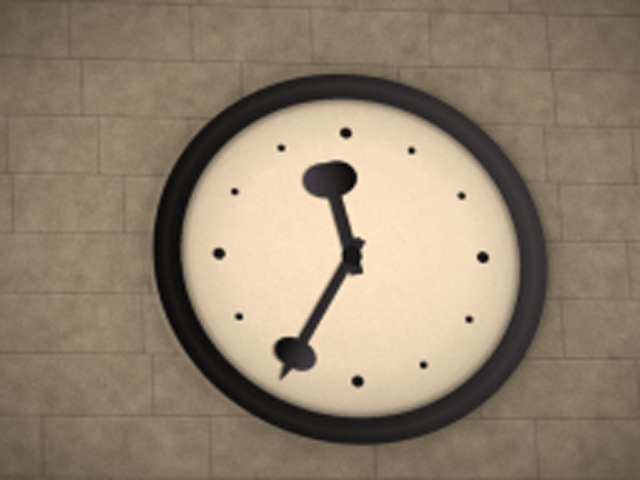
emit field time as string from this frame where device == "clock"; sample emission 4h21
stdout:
11h35
